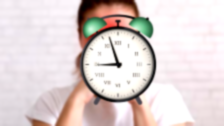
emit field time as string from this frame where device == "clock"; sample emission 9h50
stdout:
8h57
